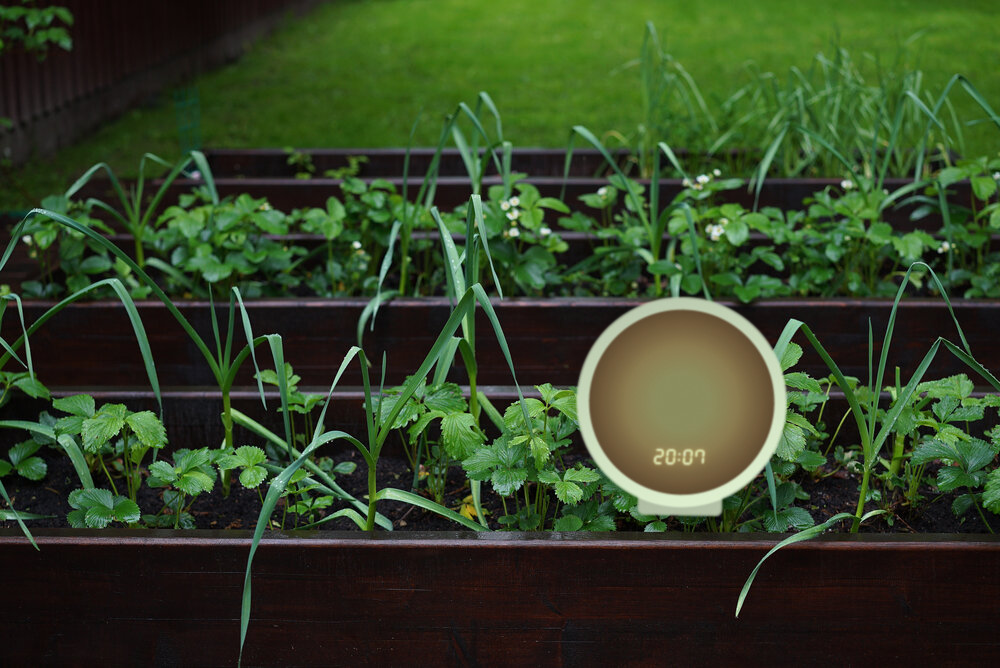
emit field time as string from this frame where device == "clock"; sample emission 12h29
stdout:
20h07
